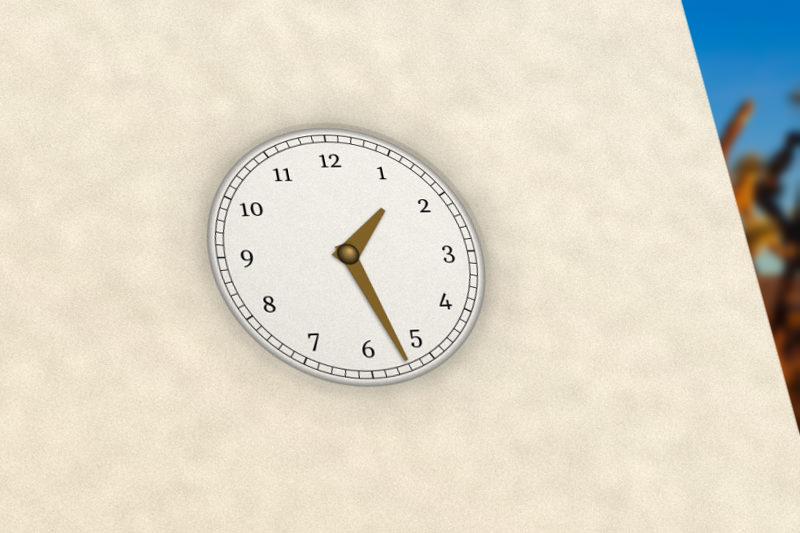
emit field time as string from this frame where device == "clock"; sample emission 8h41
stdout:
1h27
